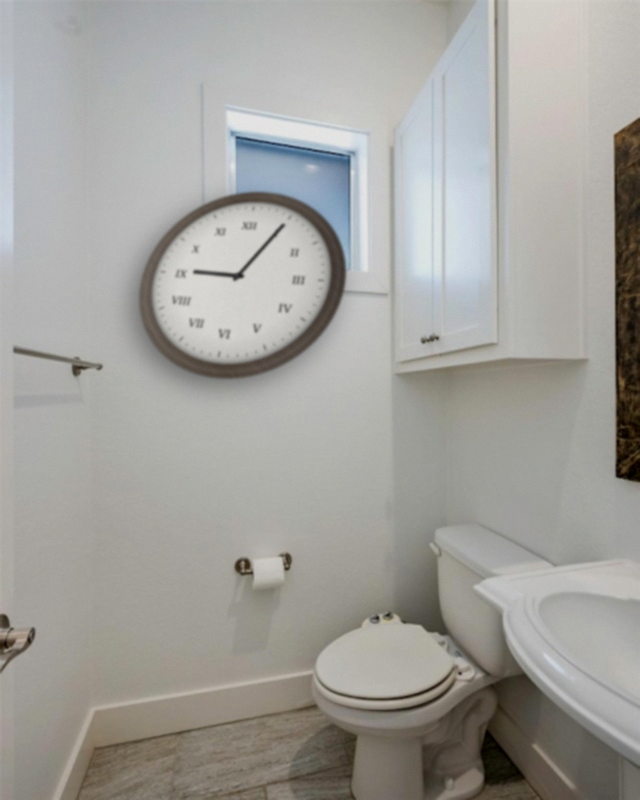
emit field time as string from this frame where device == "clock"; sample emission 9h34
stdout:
9h05
